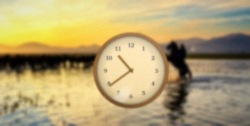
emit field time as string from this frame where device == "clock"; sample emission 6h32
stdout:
10h39
